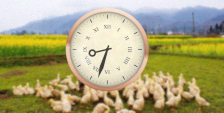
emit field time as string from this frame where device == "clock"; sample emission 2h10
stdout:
8h33
